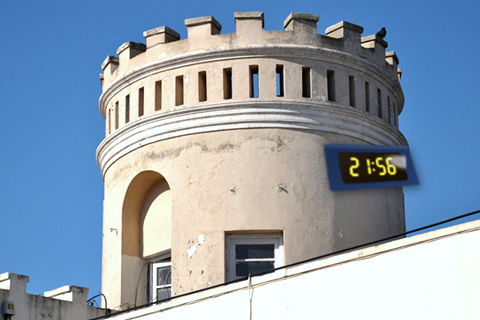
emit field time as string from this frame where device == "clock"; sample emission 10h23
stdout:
21h56
